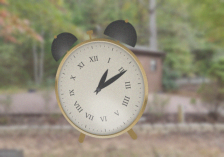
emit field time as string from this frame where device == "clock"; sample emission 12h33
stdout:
1h11
